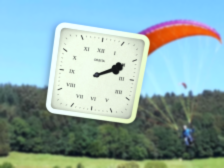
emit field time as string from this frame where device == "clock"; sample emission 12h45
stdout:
2h10
